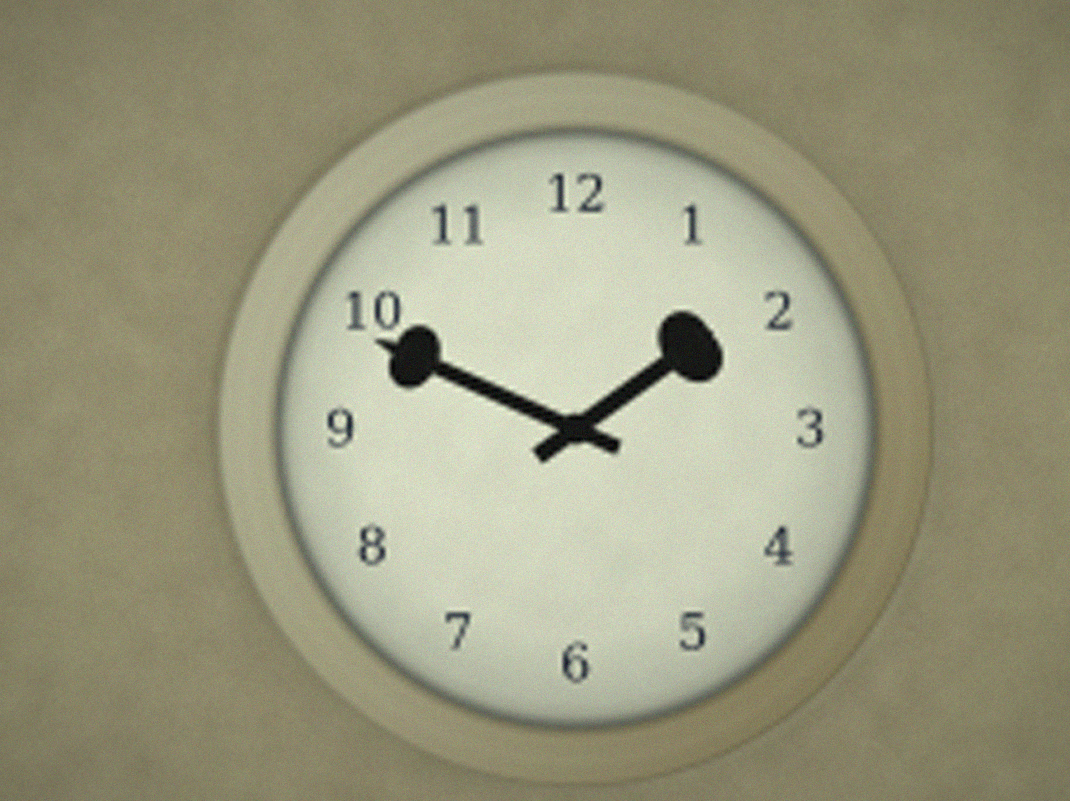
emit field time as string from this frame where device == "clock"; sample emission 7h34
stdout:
1h49
